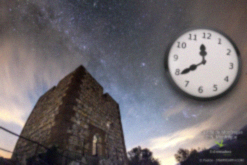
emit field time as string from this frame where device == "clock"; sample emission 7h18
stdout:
11h39
